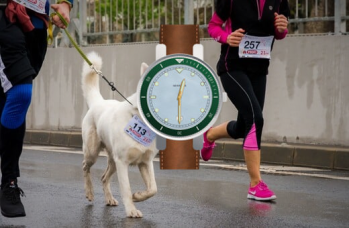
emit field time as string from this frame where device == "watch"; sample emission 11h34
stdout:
12h30
